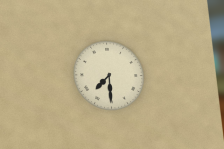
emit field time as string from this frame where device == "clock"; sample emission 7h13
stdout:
7h30
